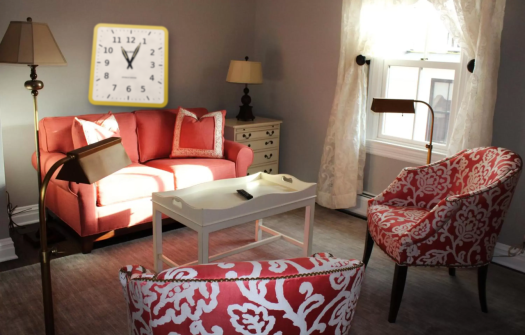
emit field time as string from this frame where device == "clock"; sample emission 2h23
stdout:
11h04
